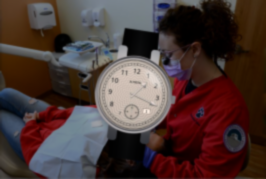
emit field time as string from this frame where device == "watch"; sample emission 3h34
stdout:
1h18
